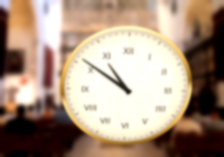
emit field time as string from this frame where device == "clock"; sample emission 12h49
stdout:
10h51
